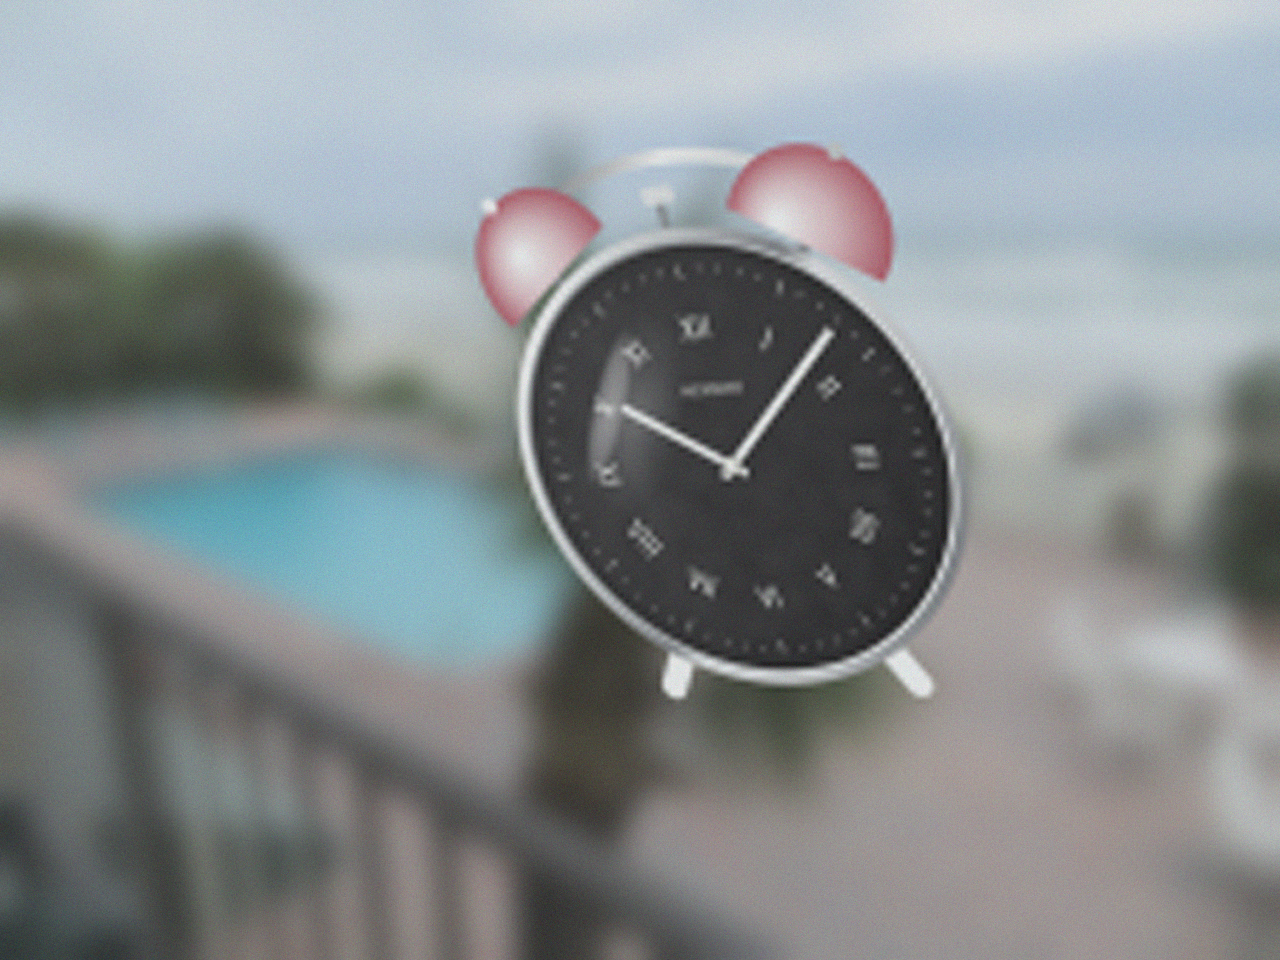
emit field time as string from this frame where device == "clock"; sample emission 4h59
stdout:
10h08
